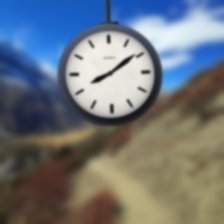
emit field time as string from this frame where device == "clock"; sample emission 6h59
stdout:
8h09
